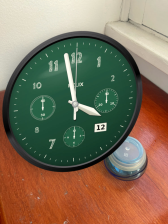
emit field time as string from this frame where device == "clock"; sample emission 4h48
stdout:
3h58
